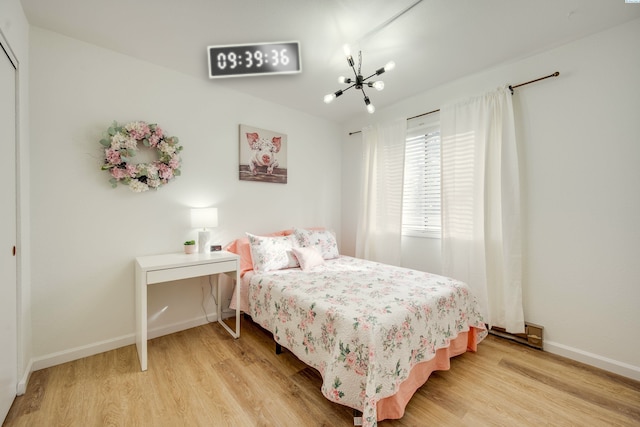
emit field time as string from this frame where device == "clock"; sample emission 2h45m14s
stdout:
9h39m36s
